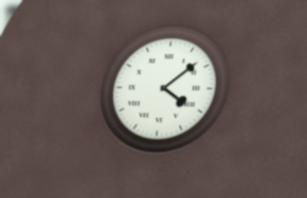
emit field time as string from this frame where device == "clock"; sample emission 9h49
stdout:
4h08
